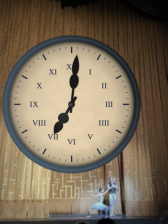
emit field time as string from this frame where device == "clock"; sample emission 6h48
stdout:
7h01
